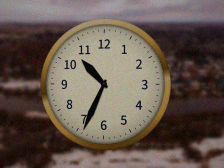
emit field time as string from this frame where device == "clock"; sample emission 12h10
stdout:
10h34
